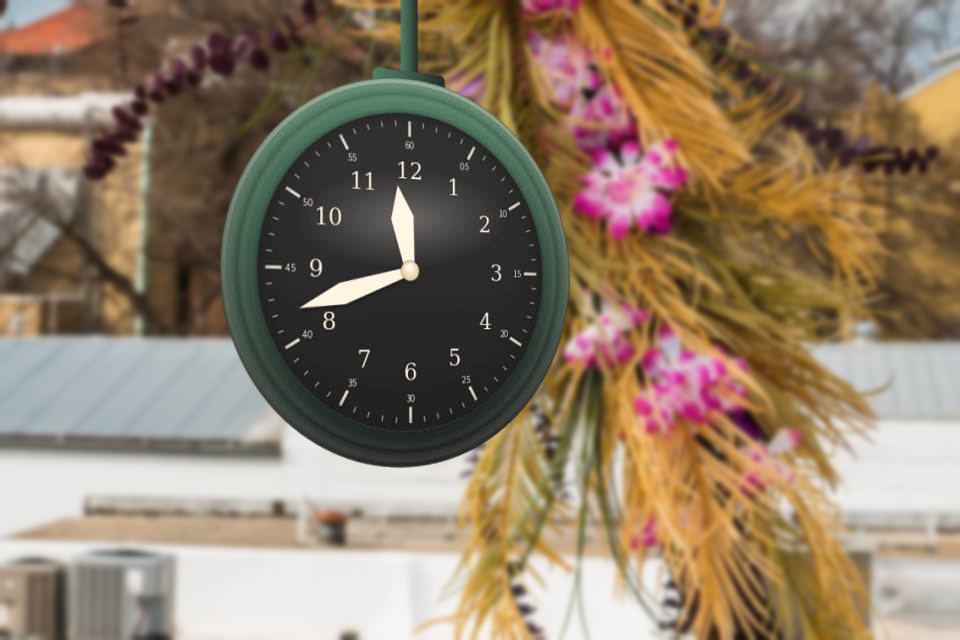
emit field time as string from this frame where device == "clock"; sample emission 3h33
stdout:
11h42
